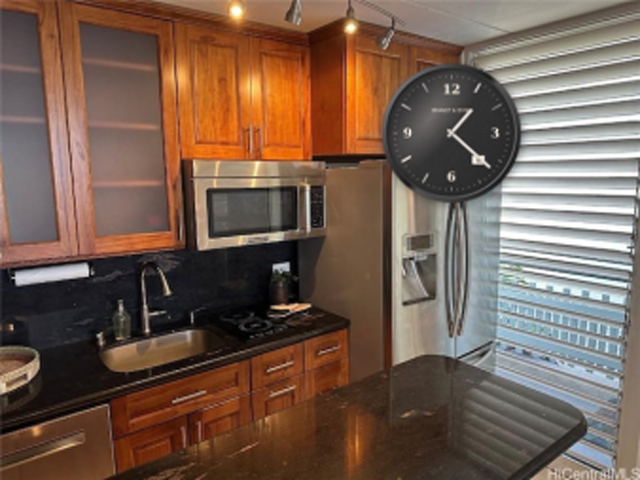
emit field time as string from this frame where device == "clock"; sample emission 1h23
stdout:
1h22
